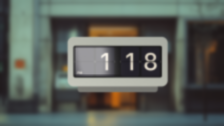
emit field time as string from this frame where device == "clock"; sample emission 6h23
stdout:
1h18
